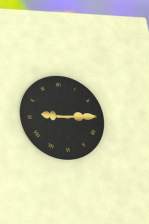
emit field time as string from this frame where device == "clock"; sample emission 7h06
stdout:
9h15
